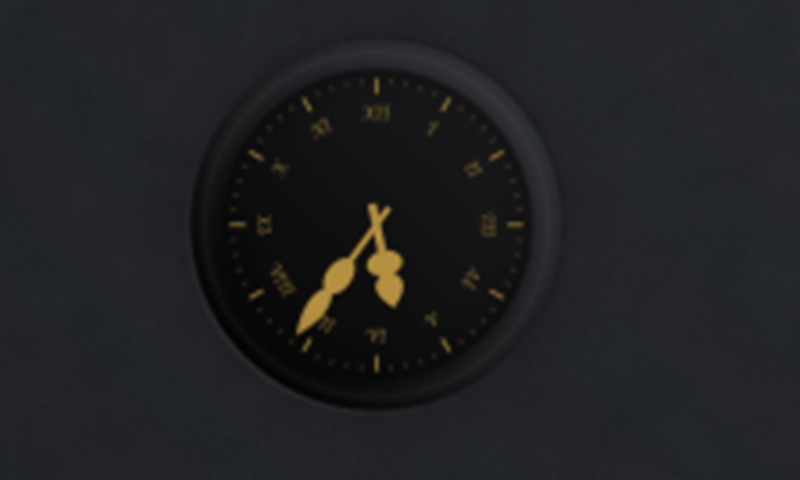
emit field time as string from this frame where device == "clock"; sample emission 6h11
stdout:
5h36
